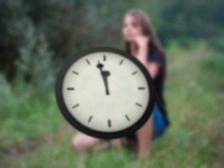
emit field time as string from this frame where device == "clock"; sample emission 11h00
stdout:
11h58
